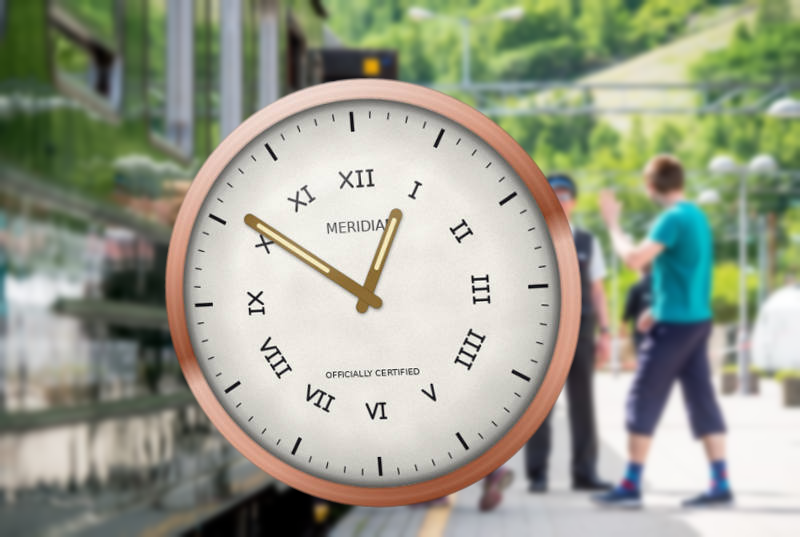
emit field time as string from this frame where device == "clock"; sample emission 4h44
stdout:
12h51
